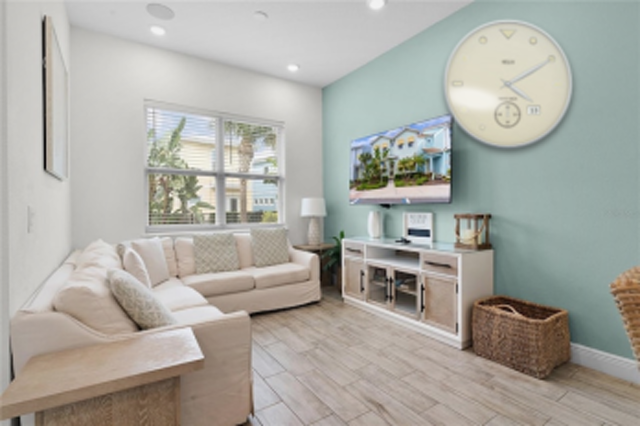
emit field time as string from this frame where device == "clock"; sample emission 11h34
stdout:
4h10
